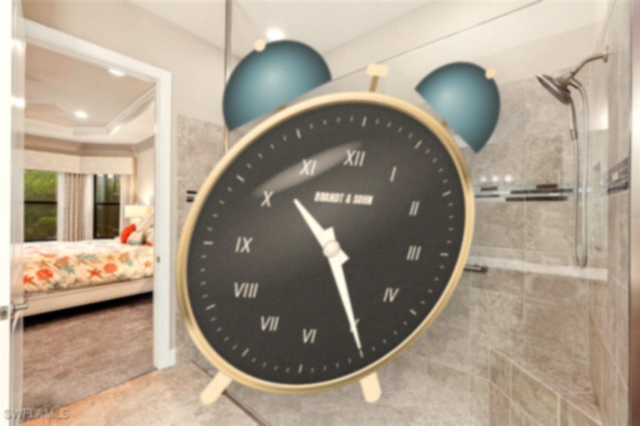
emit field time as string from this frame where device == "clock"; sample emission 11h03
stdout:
10h25
